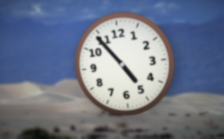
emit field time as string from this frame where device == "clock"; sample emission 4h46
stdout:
4h54
